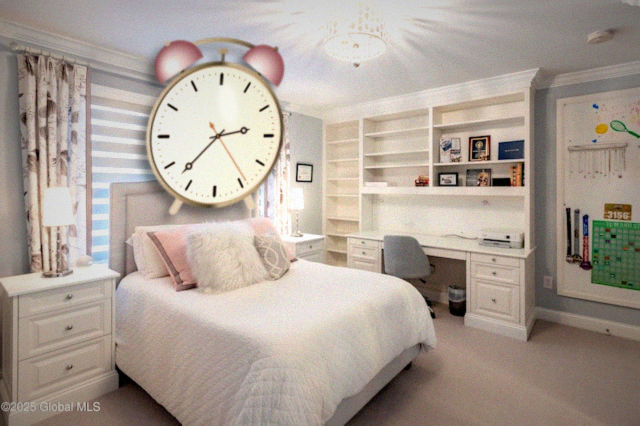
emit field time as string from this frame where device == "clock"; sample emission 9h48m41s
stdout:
2h37m24s
